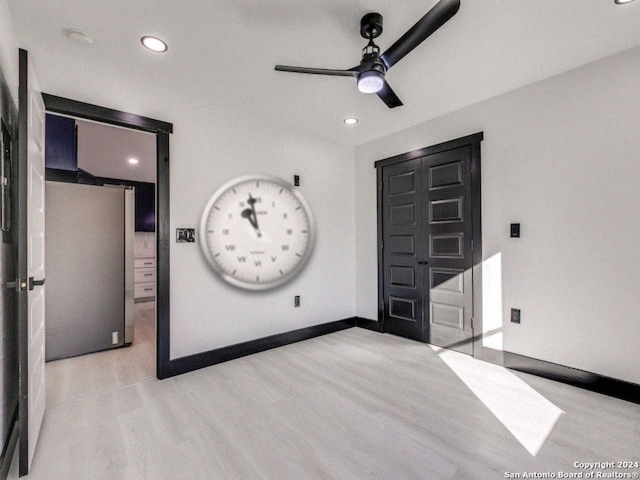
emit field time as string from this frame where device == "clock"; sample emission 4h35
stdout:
10h58
